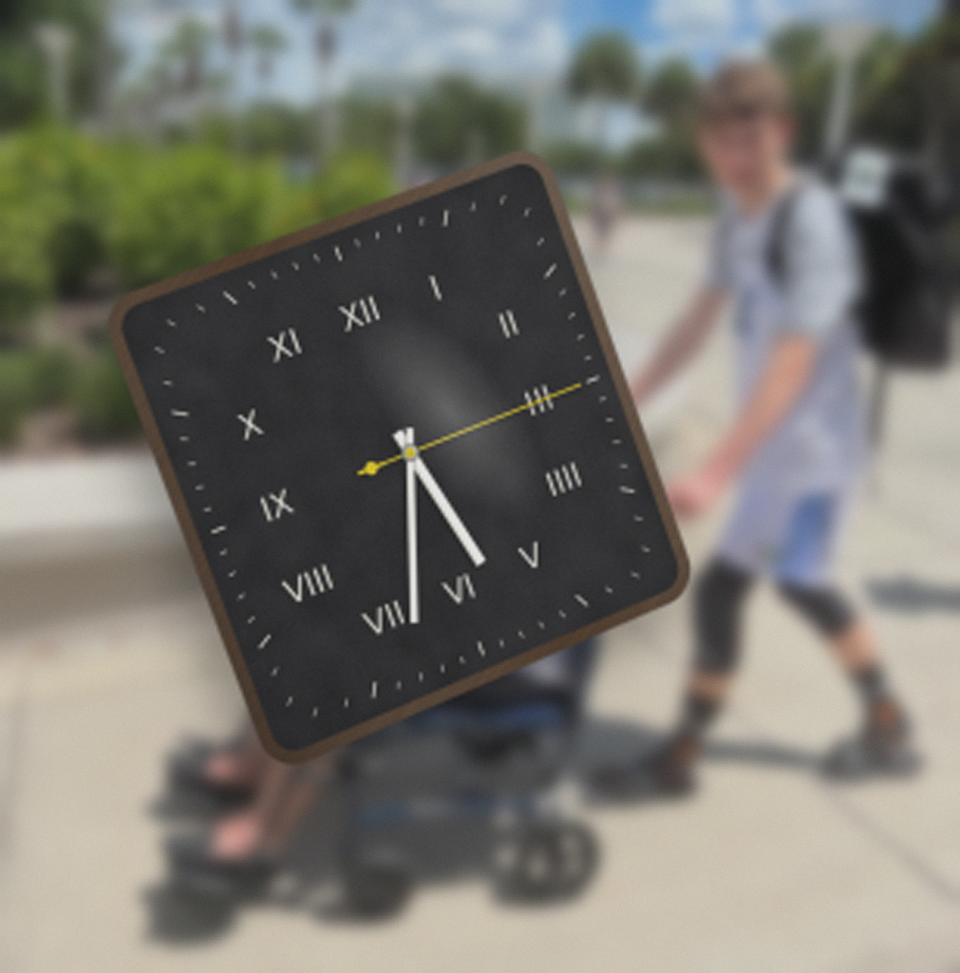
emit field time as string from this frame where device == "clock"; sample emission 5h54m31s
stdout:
5h33m15s
